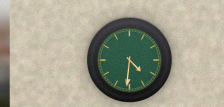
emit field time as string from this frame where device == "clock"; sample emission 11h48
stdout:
4h31
